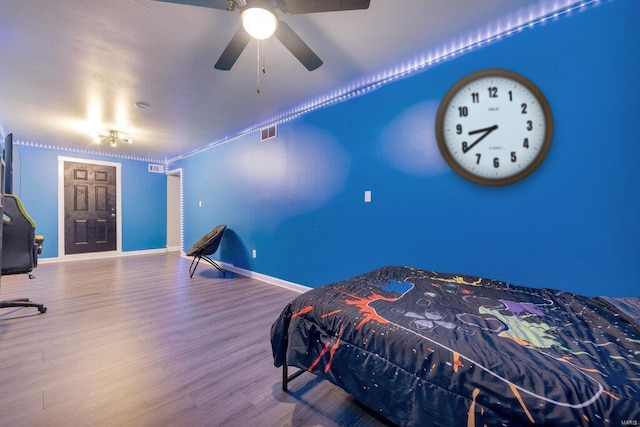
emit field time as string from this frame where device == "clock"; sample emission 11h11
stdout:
8h39
